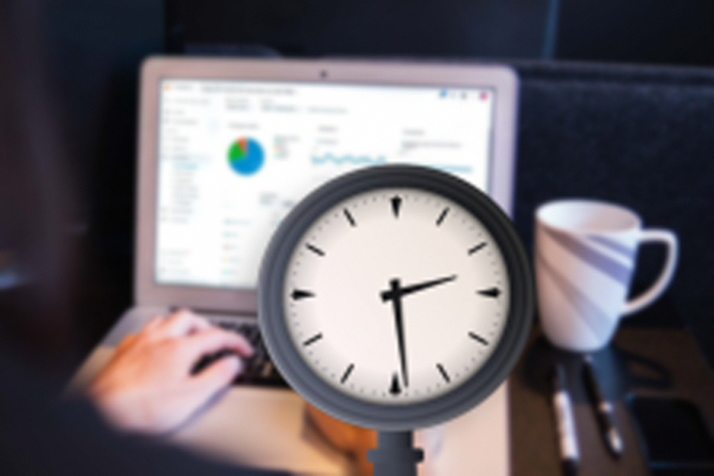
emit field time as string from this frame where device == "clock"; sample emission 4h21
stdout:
2h29
